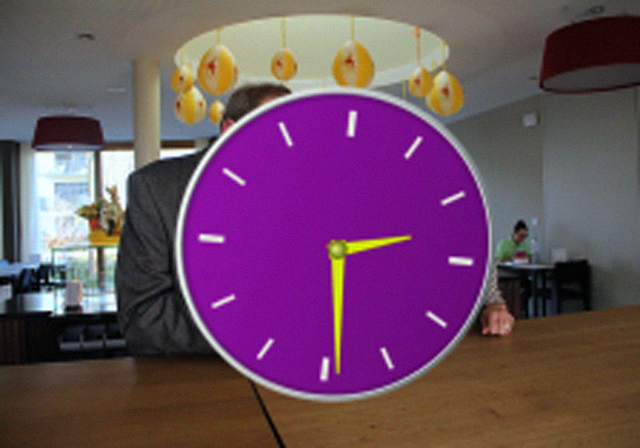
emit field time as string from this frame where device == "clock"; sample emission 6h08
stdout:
2h29
